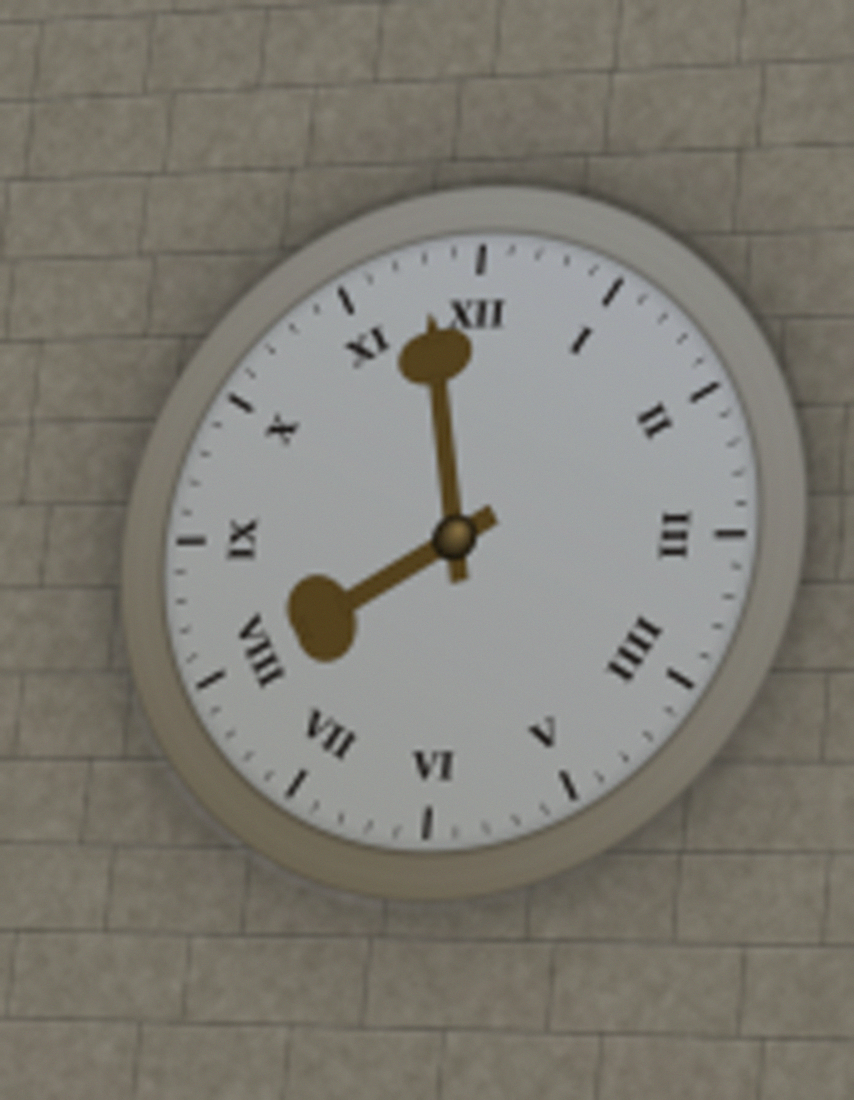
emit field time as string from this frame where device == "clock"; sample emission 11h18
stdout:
7h58
